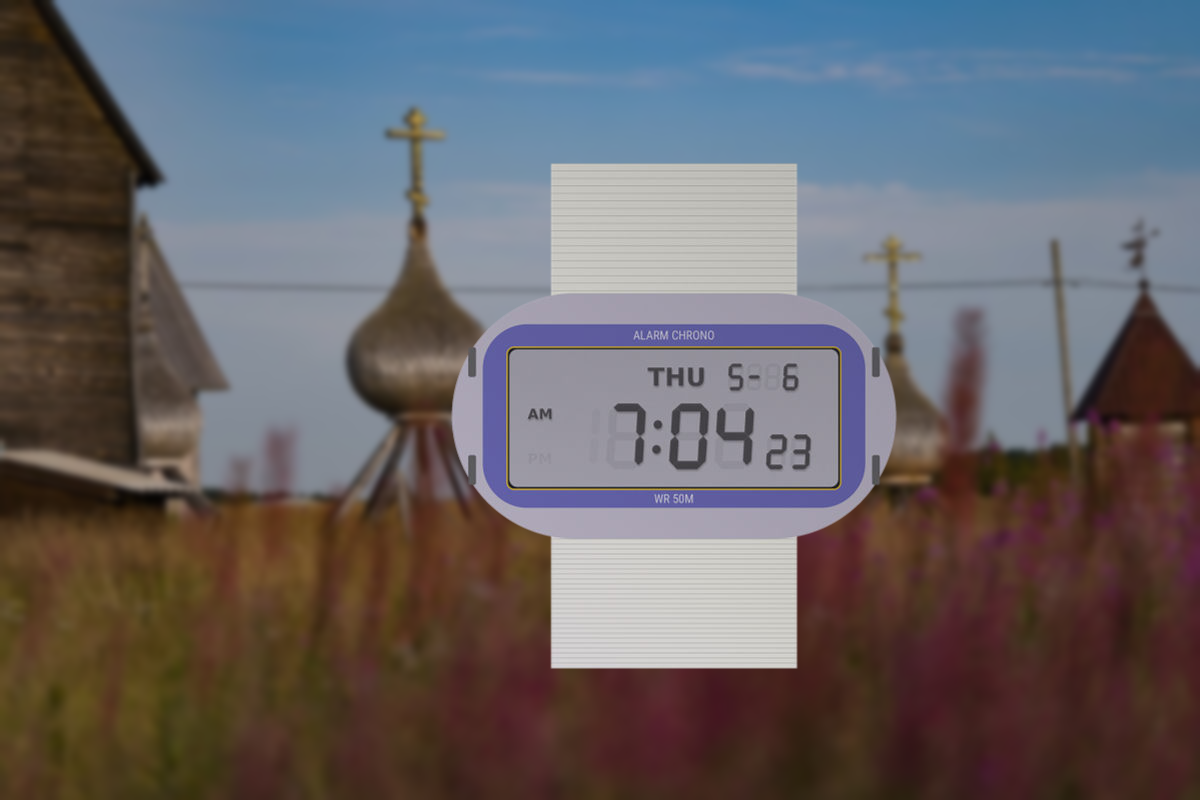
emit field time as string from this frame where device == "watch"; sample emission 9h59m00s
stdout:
7h04m23s
